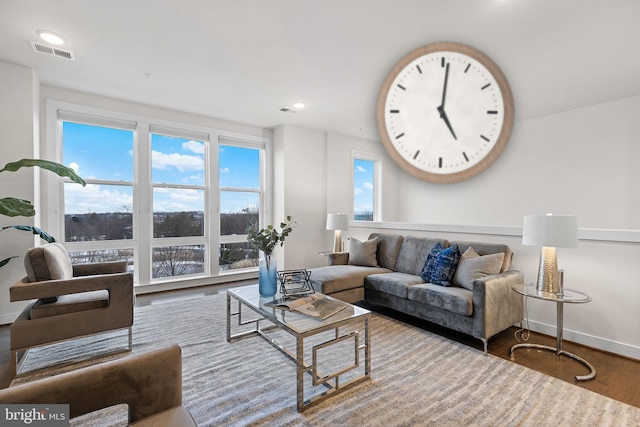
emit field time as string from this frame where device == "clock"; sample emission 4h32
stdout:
5h01
